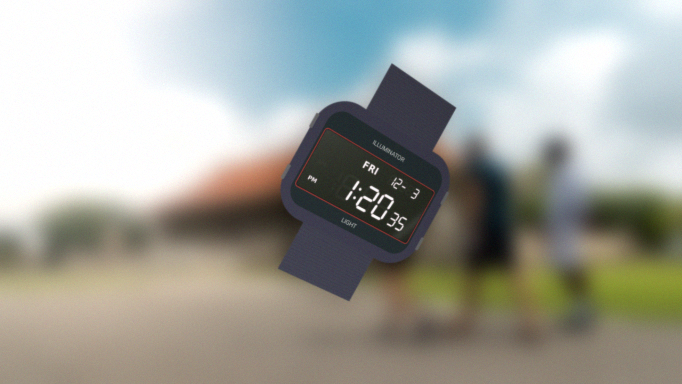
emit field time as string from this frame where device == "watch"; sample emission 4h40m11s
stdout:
1h20m35s
